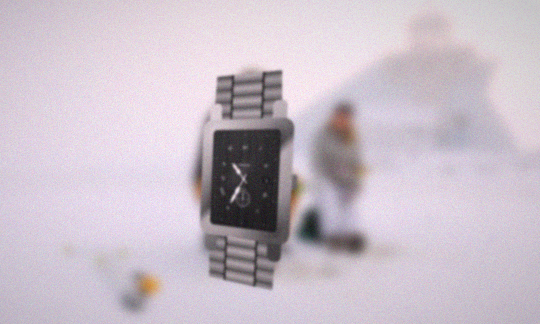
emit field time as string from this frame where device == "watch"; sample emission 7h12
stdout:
10h35
